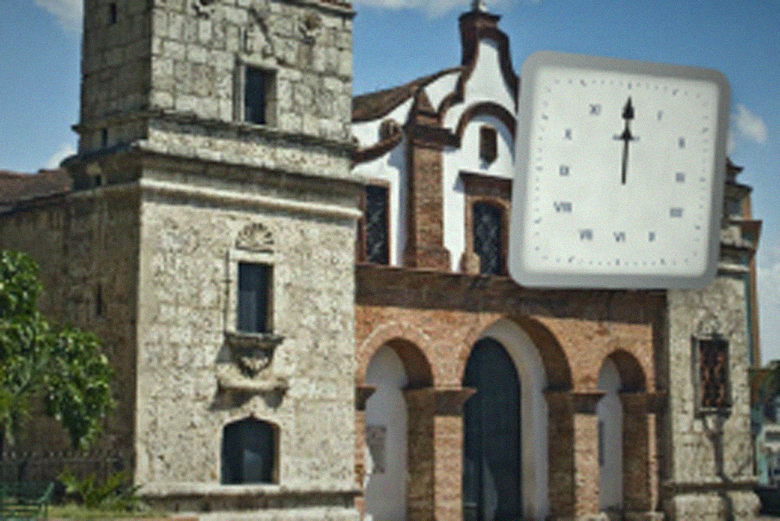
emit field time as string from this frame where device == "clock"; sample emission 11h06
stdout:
12h00
